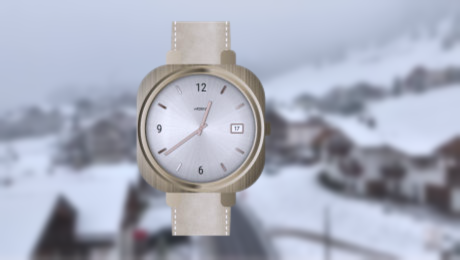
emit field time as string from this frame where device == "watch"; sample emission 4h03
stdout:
12h39
